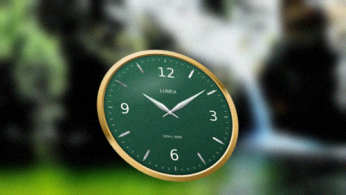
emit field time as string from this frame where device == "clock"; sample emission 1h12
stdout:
10h09
